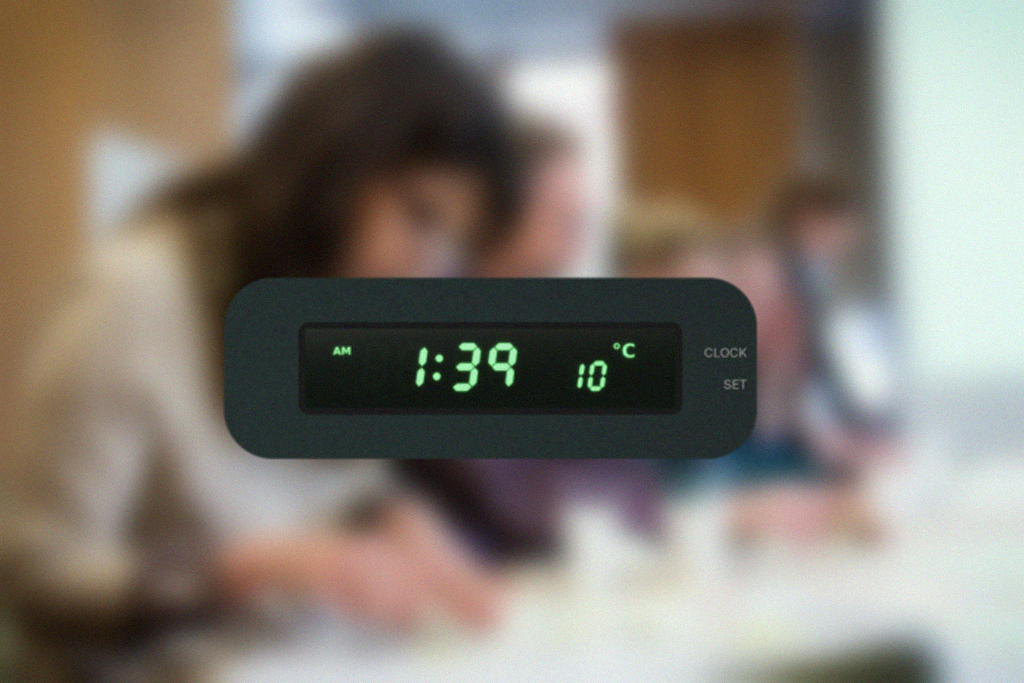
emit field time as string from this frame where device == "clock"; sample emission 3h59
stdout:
1h39
